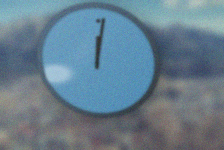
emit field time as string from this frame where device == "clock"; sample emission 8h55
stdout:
12h01
